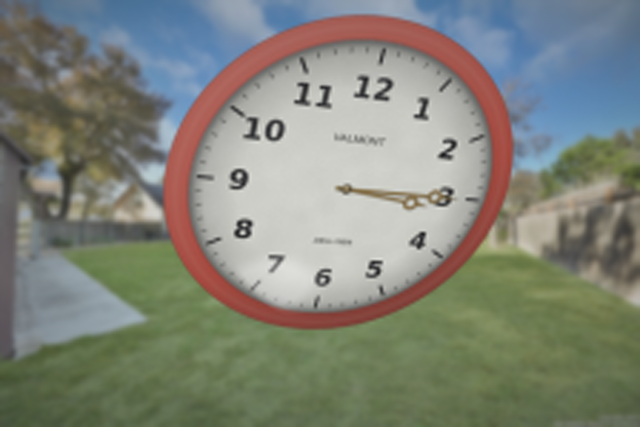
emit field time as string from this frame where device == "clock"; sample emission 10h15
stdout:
3h15
